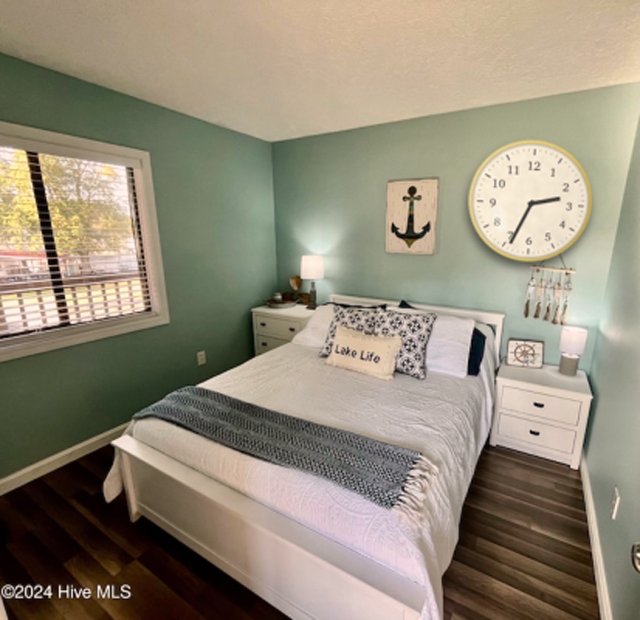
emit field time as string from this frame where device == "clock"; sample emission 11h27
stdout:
2h34
